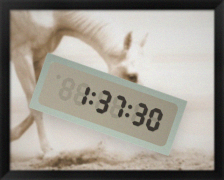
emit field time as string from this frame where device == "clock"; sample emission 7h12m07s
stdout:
1h37m30s
